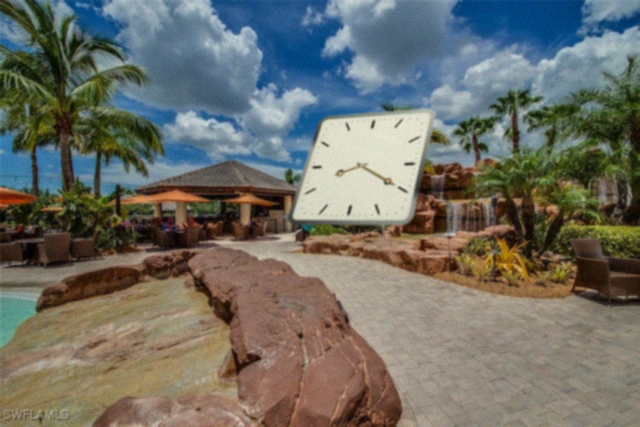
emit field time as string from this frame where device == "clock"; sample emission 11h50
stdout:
8h20
